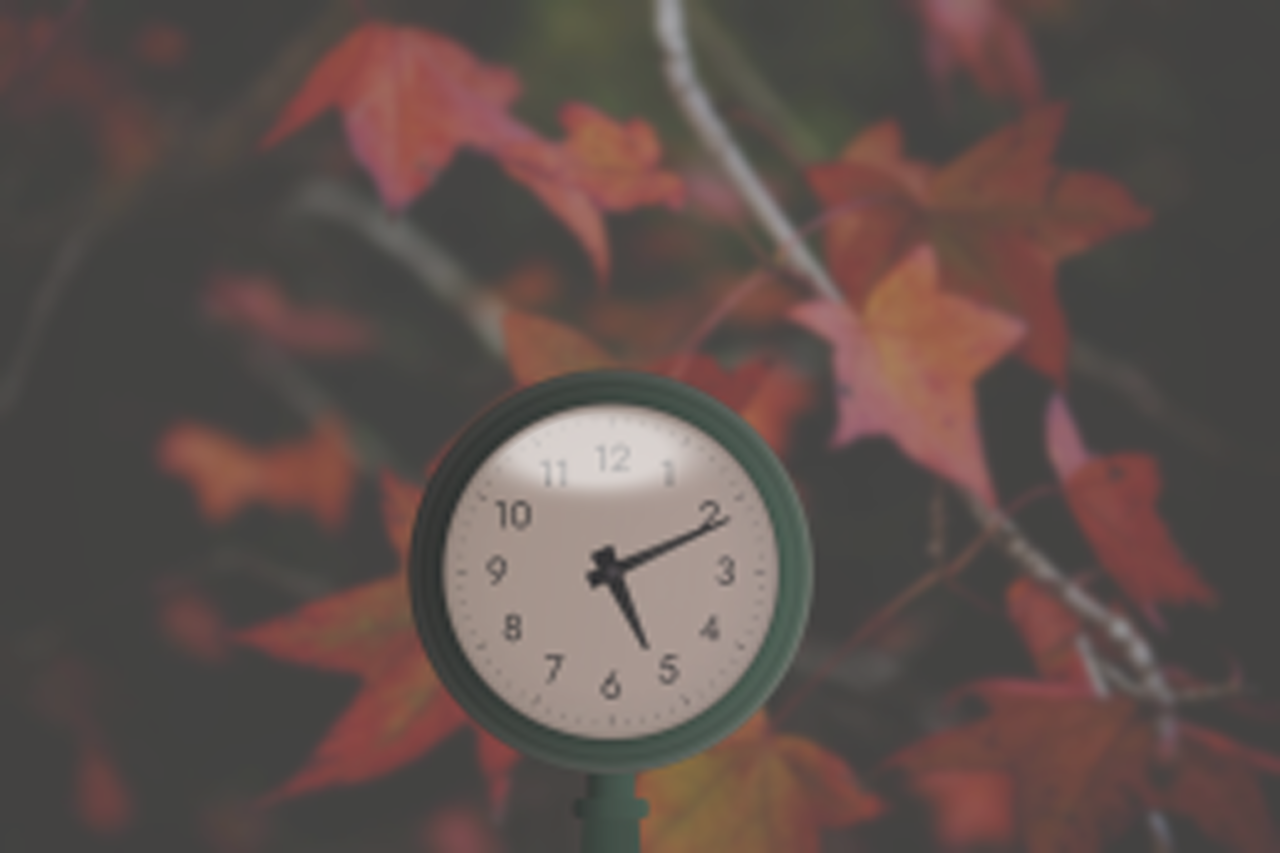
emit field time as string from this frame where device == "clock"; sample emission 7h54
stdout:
5h11
